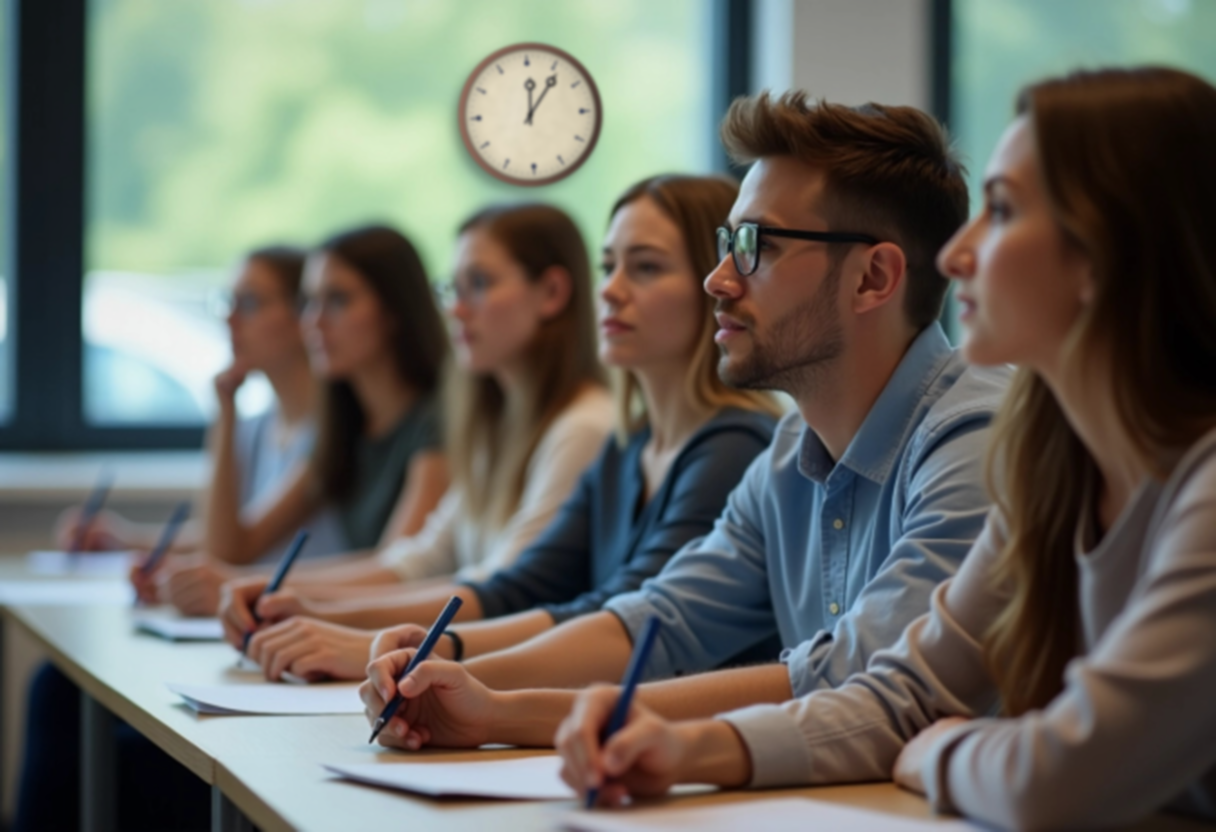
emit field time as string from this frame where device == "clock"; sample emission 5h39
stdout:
12h06
